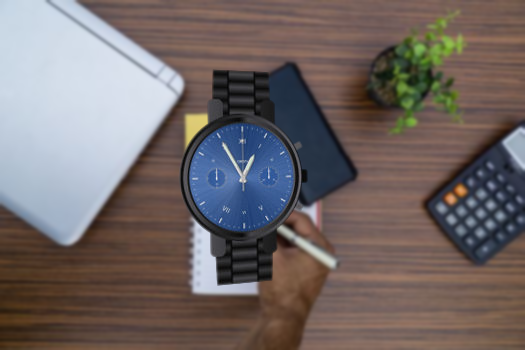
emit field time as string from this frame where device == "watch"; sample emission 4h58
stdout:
12h55
